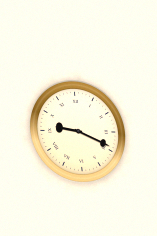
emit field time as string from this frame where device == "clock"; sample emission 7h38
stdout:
9h19
